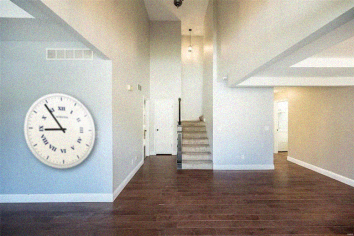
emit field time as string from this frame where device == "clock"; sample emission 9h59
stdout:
8h54
